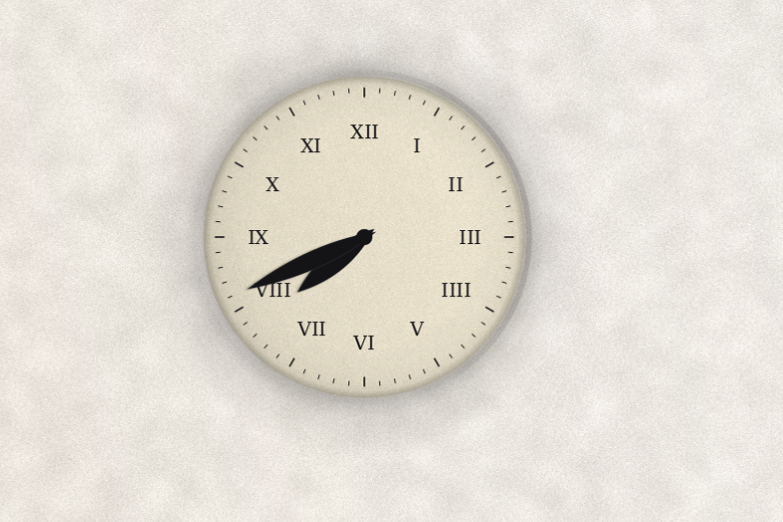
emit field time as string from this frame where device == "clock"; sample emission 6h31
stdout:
7h41
